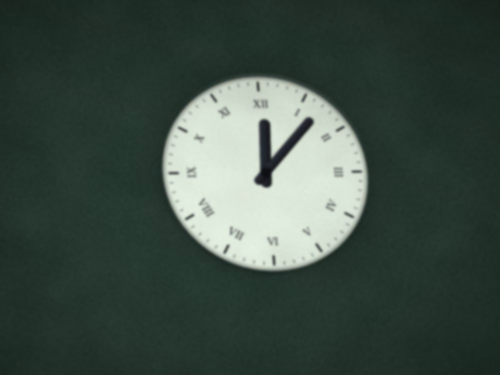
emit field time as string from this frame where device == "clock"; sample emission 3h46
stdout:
12h07
